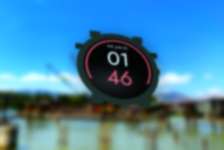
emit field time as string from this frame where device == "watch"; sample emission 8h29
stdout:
1h46
